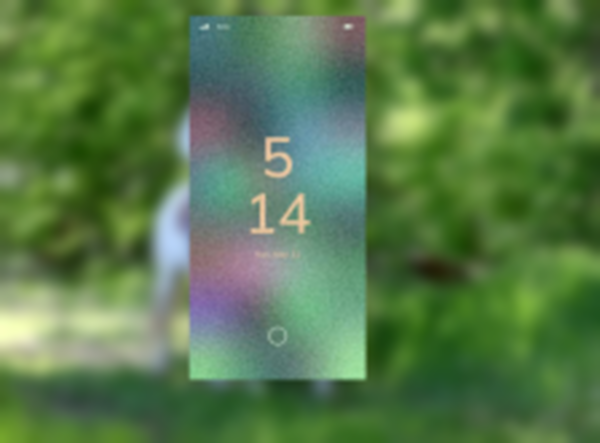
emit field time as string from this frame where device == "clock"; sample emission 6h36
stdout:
5h14
